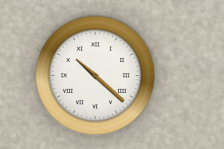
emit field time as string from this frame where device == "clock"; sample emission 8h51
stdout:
10h22
